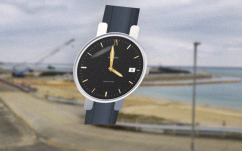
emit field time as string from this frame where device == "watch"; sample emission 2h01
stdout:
3h59
